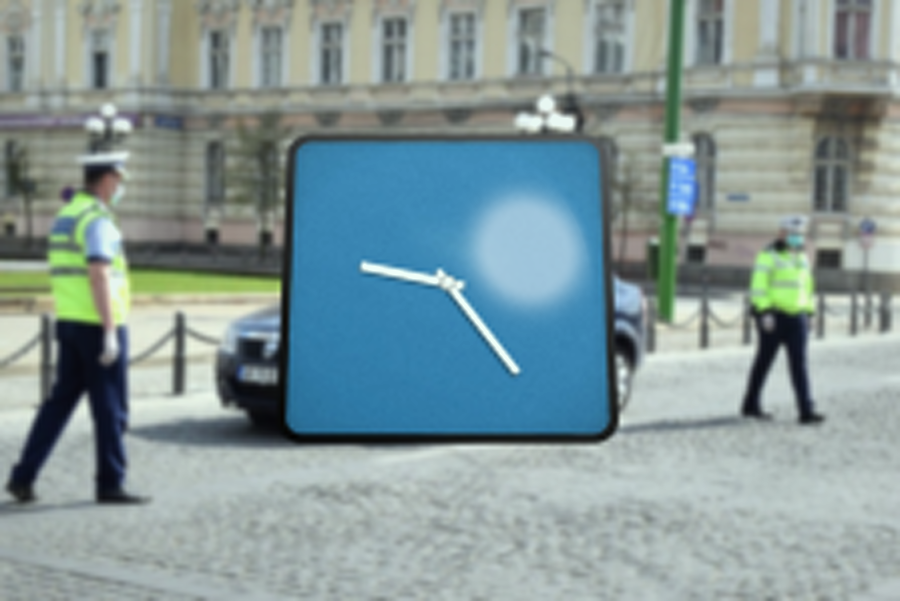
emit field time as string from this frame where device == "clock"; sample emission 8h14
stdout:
9h24
